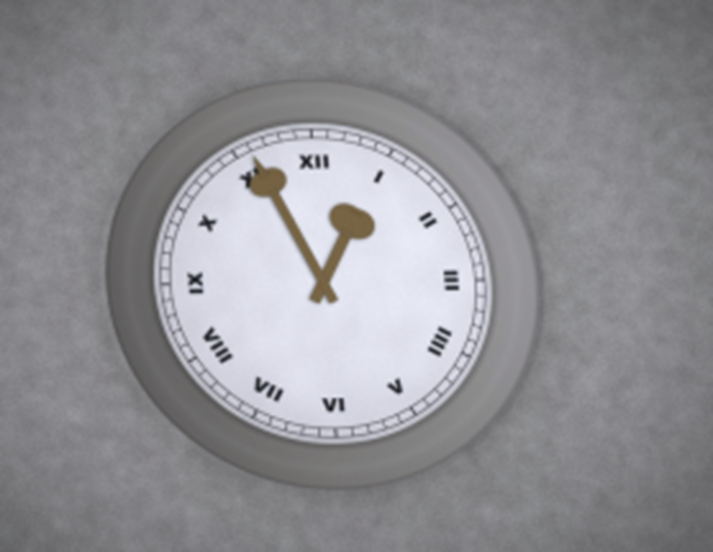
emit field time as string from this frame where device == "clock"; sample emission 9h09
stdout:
12h56
